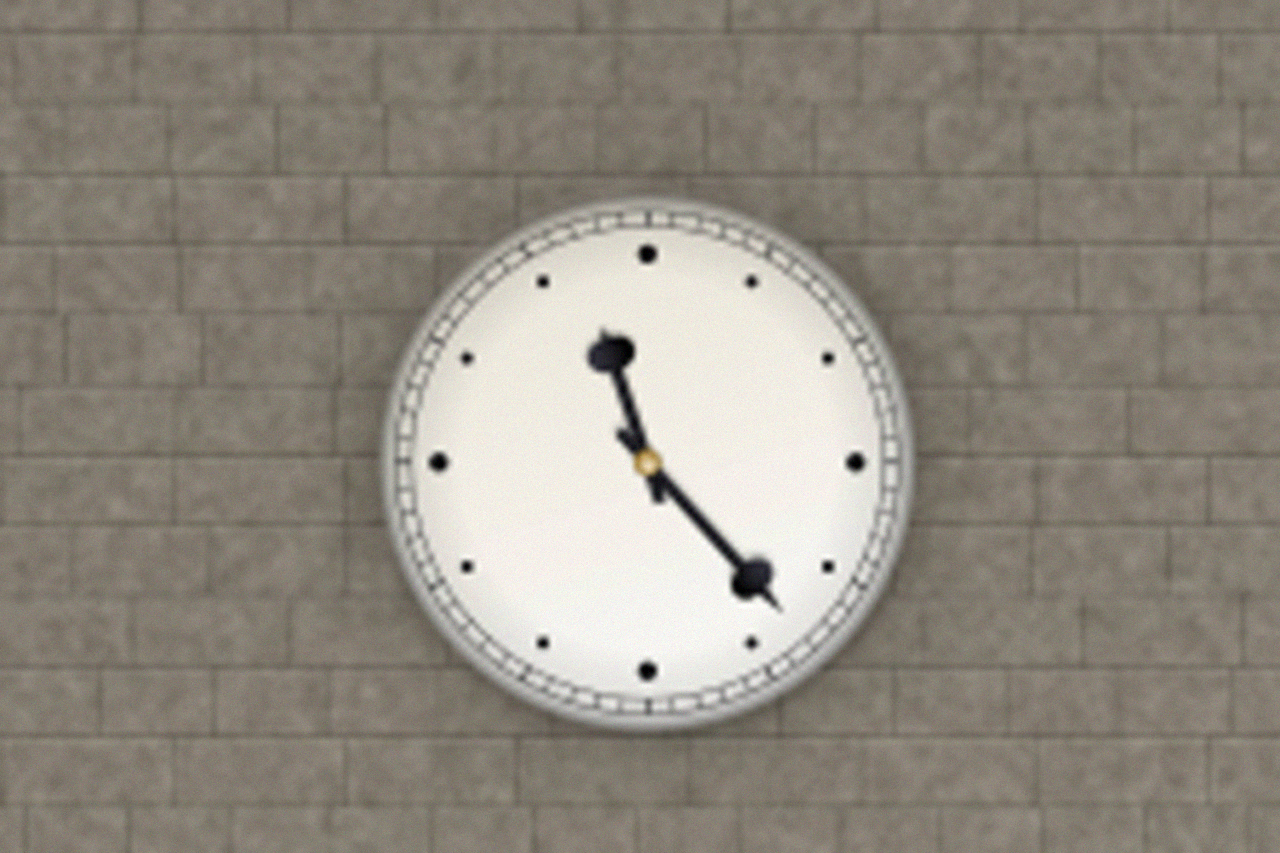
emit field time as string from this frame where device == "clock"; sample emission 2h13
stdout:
11h23
